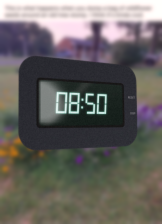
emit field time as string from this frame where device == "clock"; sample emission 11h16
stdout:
8h50
